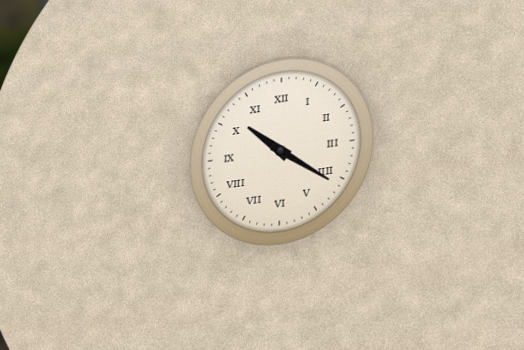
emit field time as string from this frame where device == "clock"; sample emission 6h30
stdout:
10h21
